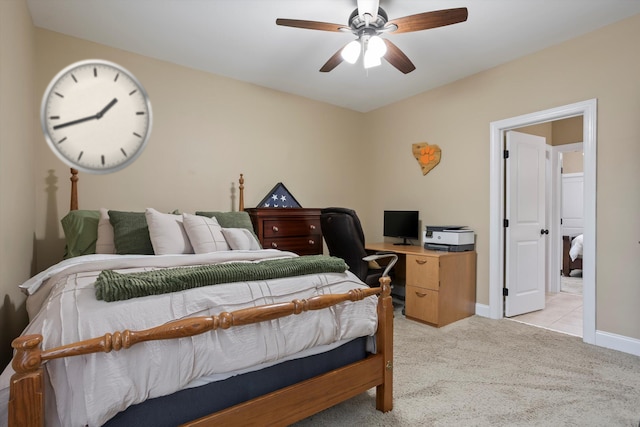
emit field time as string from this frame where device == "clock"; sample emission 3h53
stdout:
1h43
